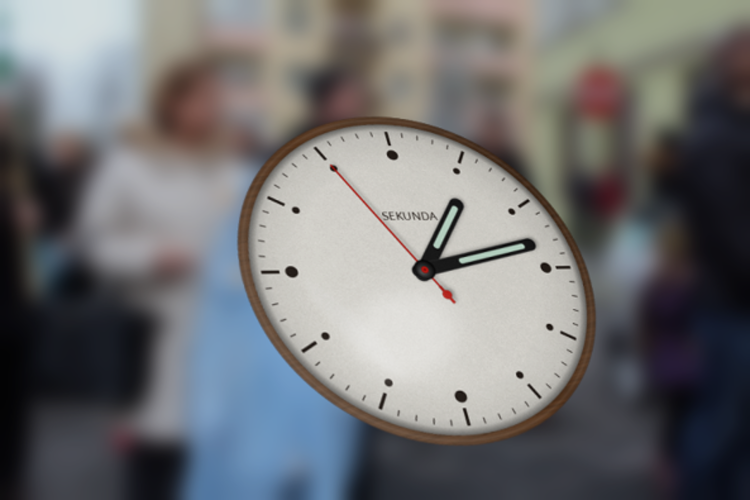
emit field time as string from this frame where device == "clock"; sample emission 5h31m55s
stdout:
1h12m55s
